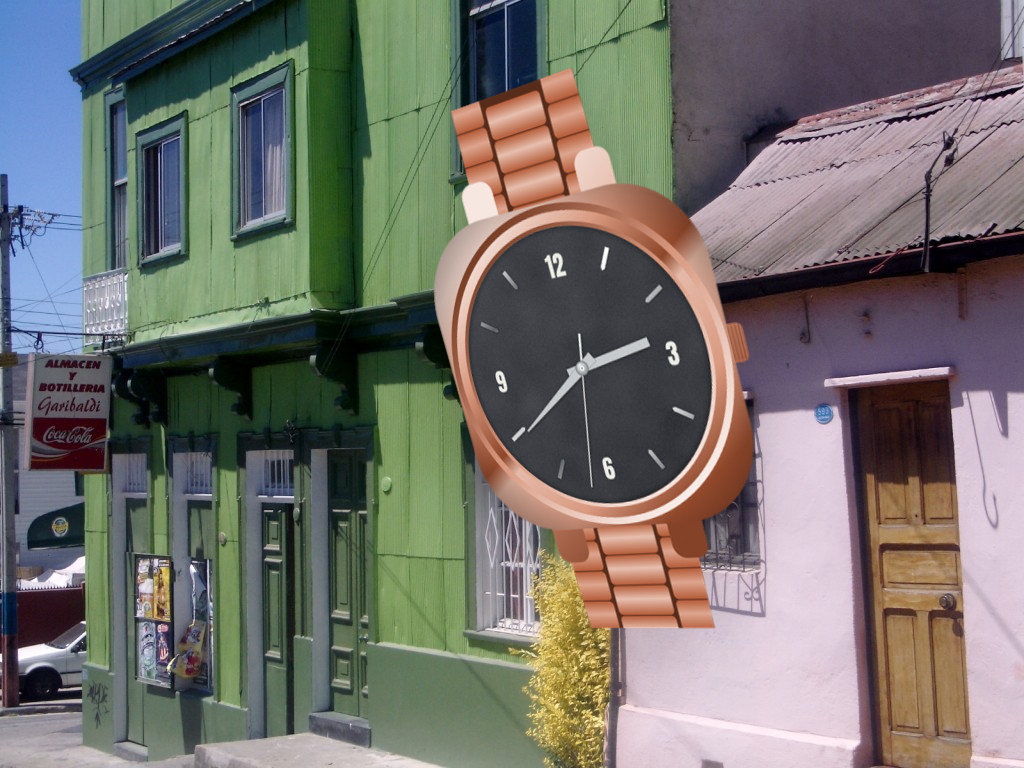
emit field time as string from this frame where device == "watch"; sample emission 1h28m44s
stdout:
2h39m32s
